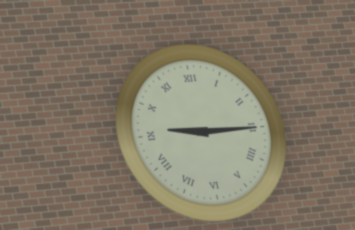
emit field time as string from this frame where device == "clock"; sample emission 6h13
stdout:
9h15
